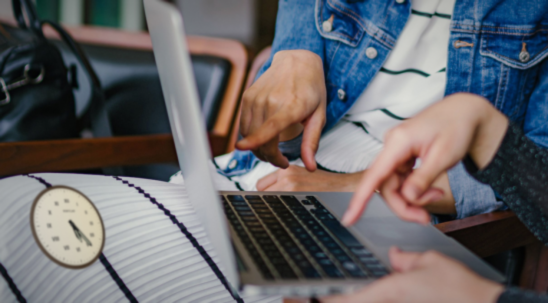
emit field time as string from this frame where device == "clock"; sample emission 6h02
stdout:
5h24
